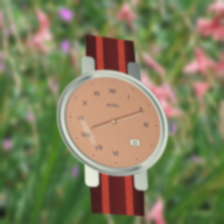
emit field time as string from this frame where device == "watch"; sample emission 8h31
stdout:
8h11
